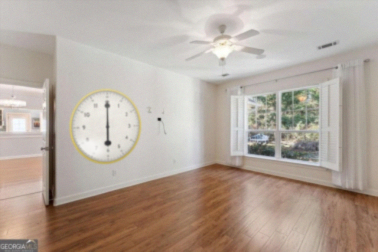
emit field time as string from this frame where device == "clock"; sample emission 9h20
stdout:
6h00
